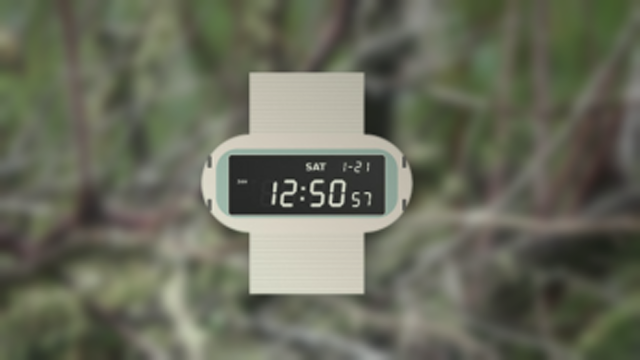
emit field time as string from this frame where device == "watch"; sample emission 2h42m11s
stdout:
12h50m57s
